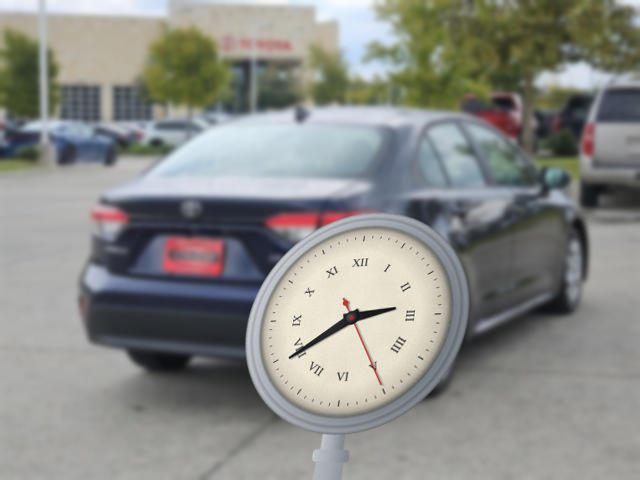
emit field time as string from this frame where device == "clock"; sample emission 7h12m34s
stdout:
2h39m25s
